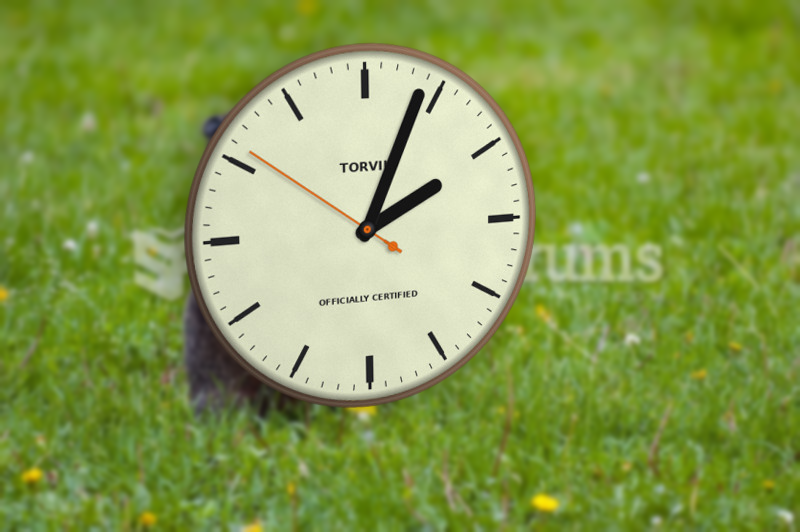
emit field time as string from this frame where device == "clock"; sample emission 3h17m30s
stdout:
2h03m51s
